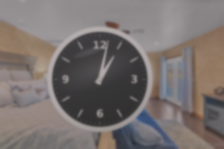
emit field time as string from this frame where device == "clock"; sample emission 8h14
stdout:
1h02
